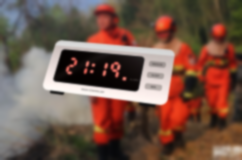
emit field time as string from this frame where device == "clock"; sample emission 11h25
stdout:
21h19
